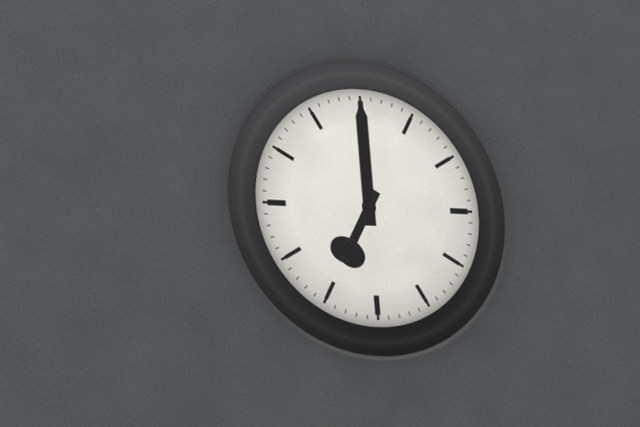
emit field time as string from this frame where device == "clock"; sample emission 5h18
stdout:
7h00
